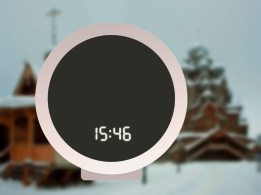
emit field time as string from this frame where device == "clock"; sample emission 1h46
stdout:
15h46
